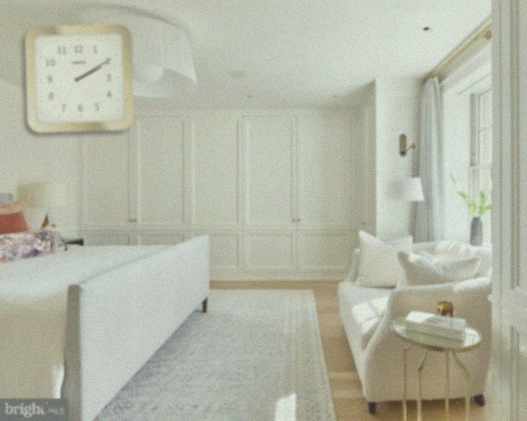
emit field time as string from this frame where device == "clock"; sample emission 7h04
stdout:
2h10
